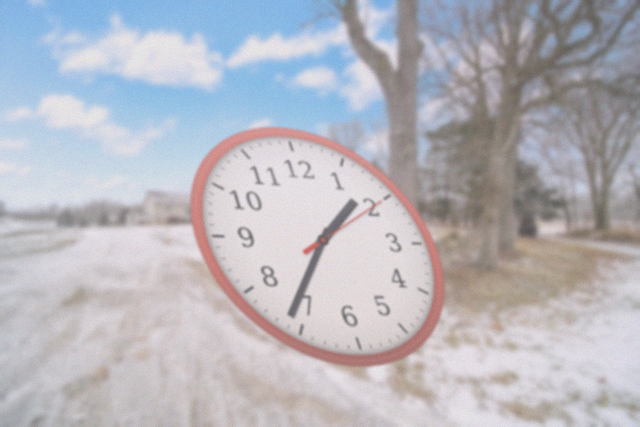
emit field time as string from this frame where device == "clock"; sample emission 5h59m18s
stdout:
1h36m10s
